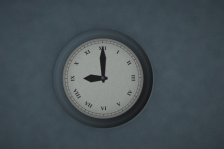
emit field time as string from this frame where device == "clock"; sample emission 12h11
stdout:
9h00
